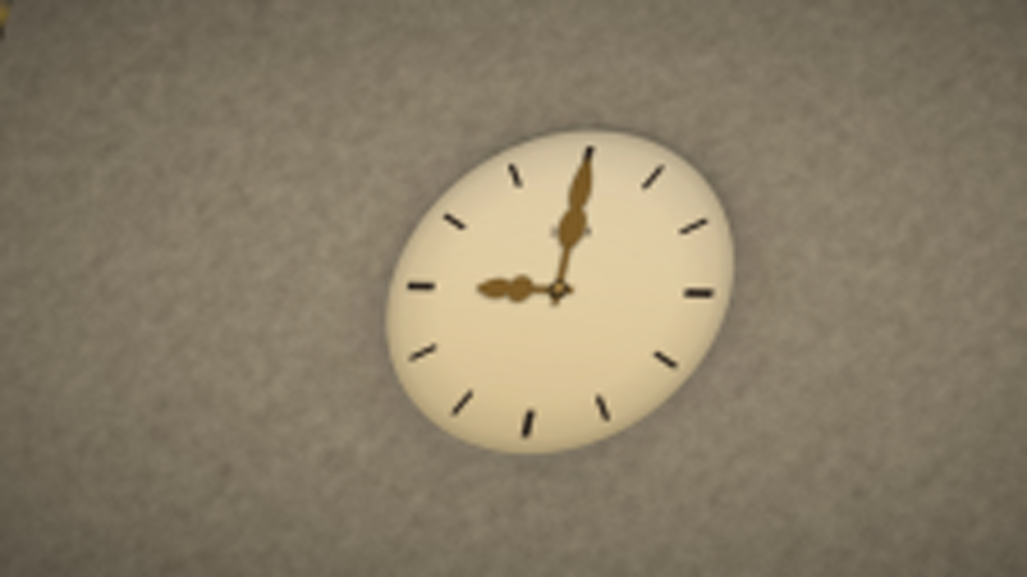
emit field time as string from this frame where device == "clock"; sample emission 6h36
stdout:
9h00
